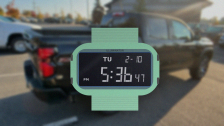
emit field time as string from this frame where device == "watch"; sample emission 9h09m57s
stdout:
5h36m47s
